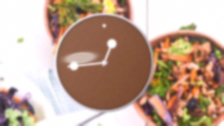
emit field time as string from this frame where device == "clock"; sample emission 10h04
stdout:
12h44
